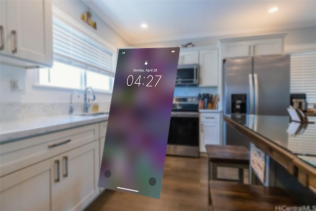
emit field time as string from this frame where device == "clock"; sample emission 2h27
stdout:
4h27
